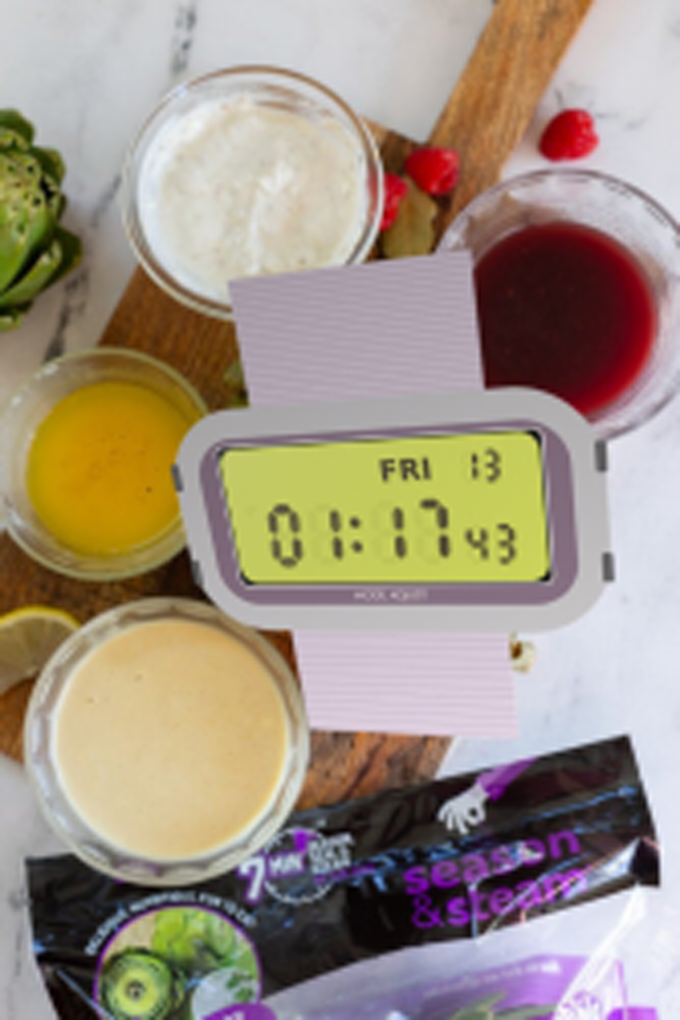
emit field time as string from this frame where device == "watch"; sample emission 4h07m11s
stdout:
1h17m43s
